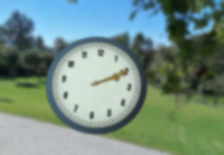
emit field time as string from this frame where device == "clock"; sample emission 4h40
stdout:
2h10
